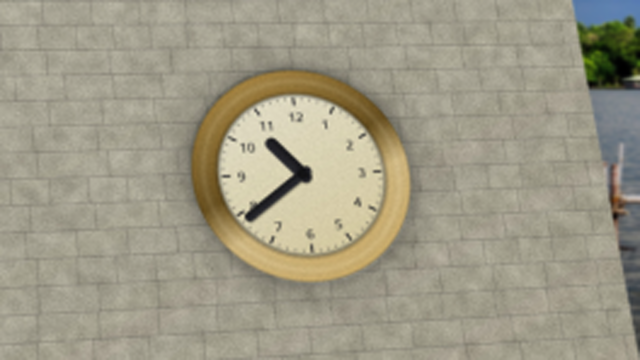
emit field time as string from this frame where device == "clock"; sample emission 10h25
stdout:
10h39
